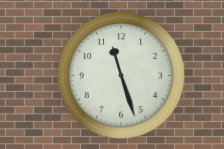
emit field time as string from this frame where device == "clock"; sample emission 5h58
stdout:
11h27
